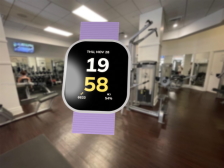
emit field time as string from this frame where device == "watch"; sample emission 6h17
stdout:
19h58
